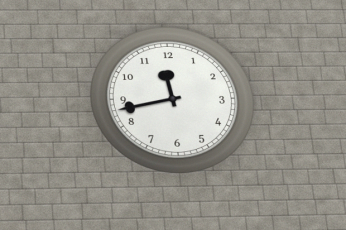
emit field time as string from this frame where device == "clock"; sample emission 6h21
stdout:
11h43
